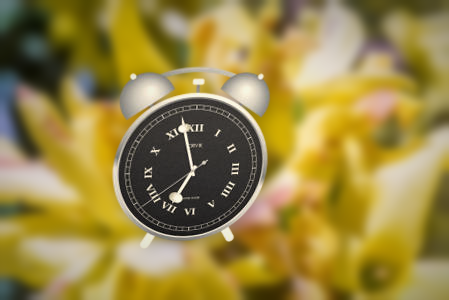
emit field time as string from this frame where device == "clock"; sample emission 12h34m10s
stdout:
6h57m39s
